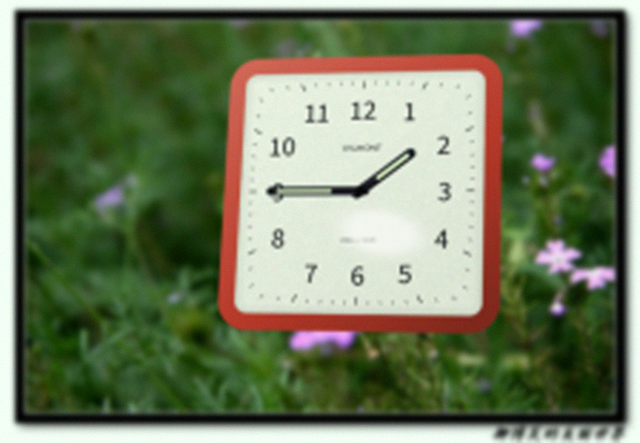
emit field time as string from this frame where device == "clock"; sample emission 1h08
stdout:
1h45
